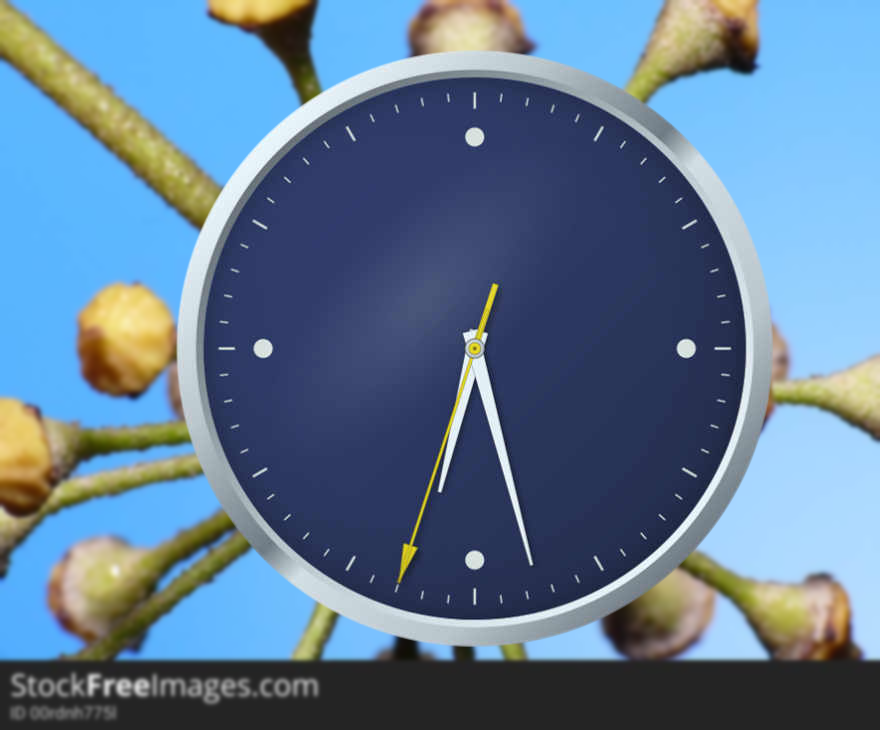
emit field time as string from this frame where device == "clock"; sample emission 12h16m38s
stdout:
6h27m33s
